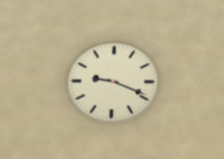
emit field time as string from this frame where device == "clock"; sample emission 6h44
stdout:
9h19
